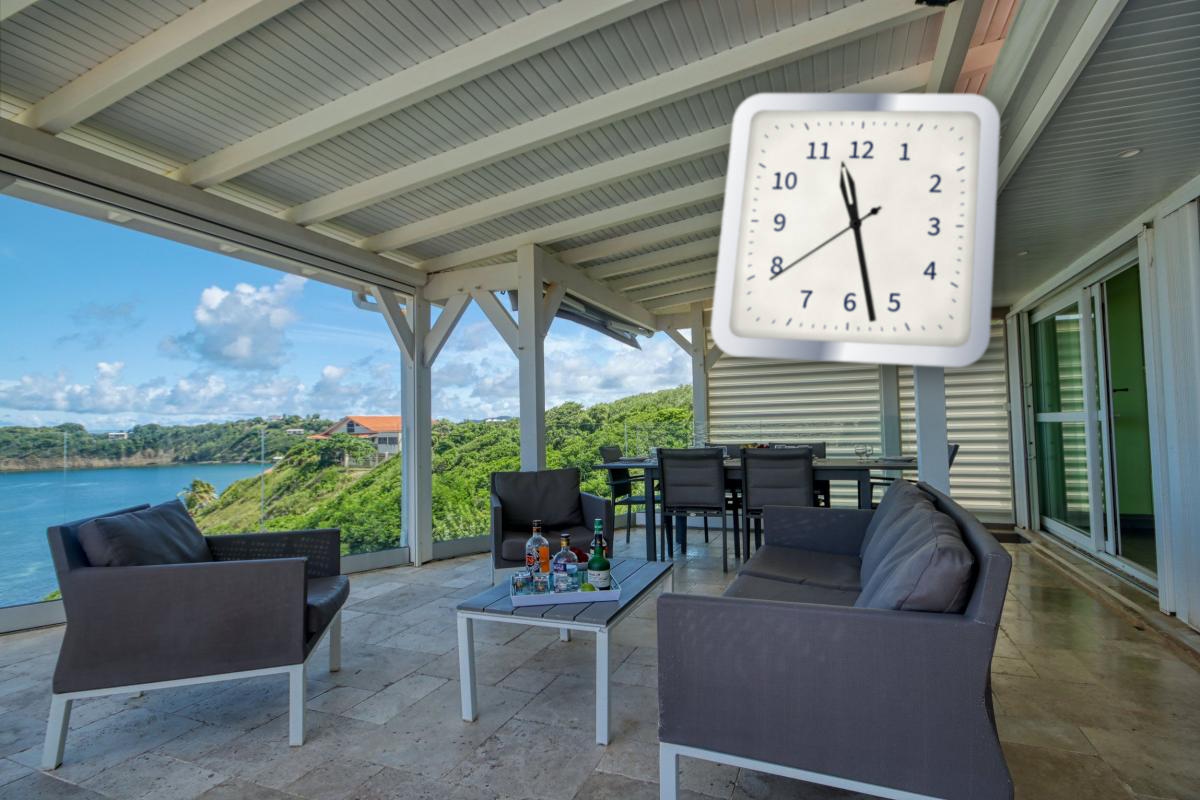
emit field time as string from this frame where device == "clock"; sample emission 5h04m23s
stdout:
11h27m39s
